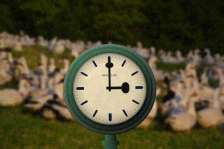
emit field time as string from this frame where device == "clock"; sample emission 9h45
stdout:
3h00
